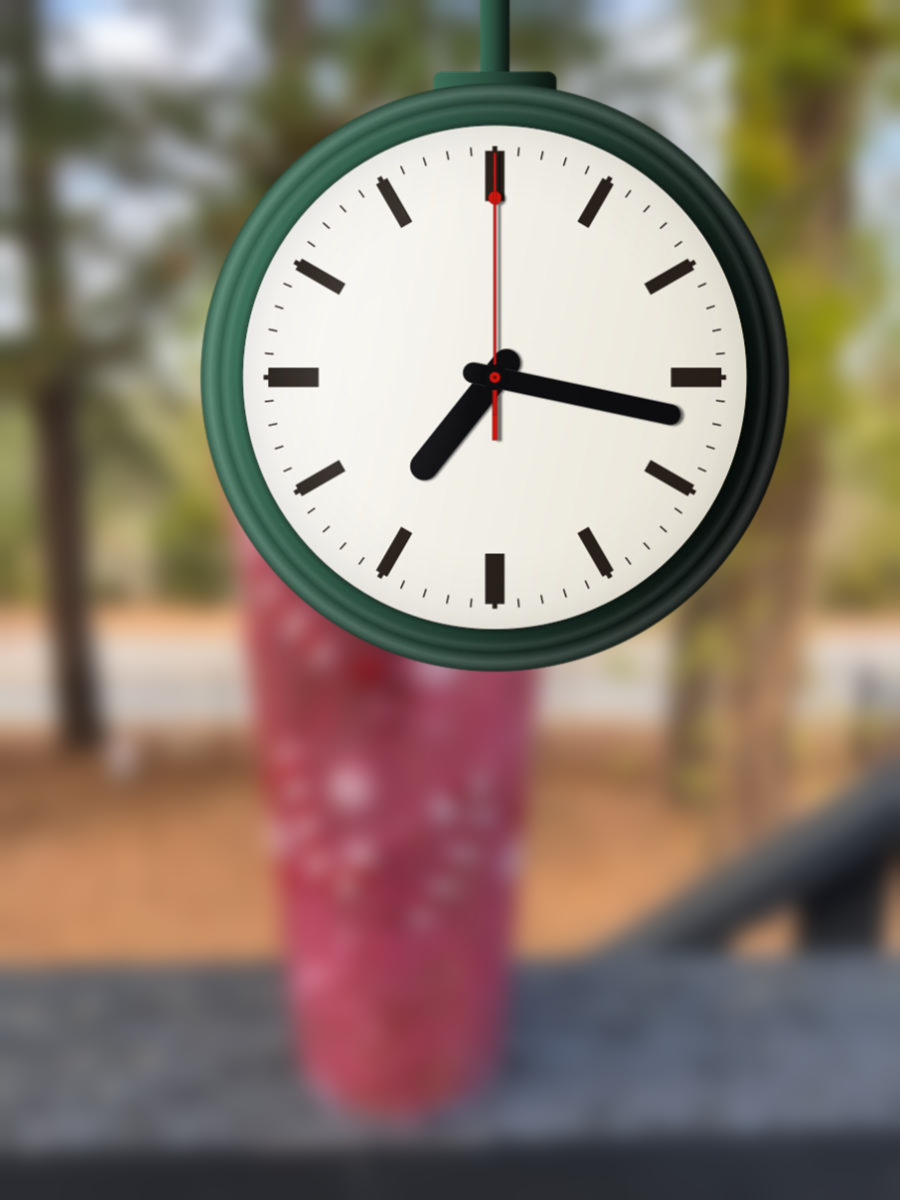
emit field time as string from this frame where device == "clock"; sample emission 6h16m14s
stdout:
7h17m00s
